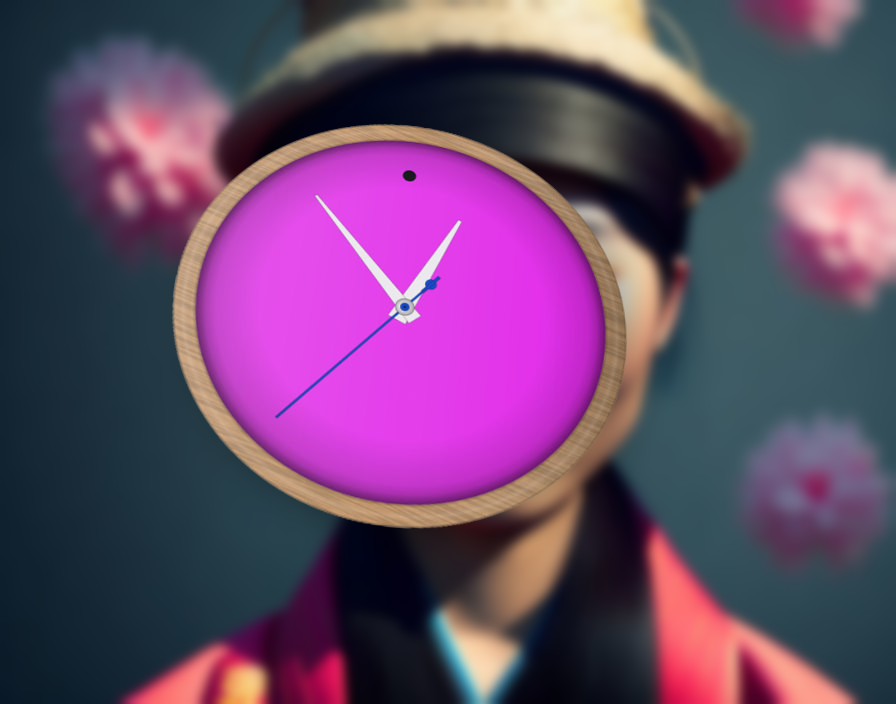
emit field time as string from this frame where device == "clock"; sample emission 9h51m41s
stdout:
12h53m37s
